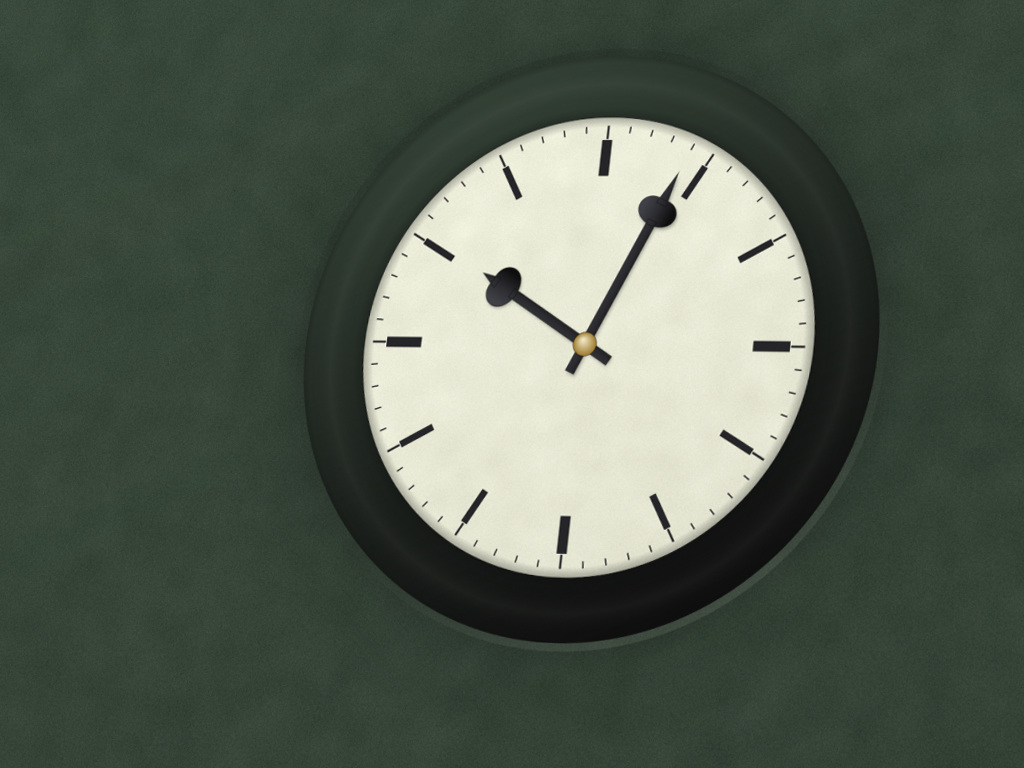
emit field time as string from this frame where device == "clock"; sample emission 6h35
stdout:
10h04
